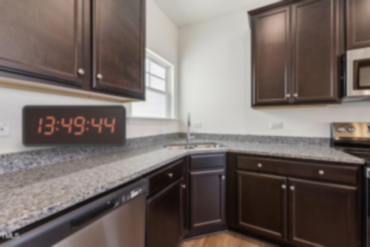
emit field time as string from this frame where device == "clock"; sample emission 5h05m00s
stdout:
13h49m44s
